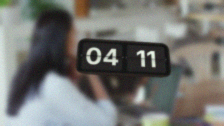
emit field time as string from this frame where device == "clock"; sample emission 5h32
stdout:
4h11
